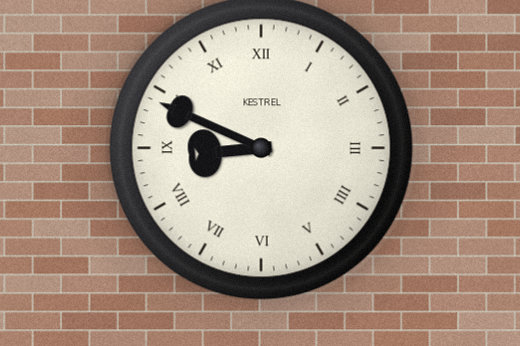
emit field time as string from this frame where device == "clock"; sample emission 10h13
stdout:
8h49
